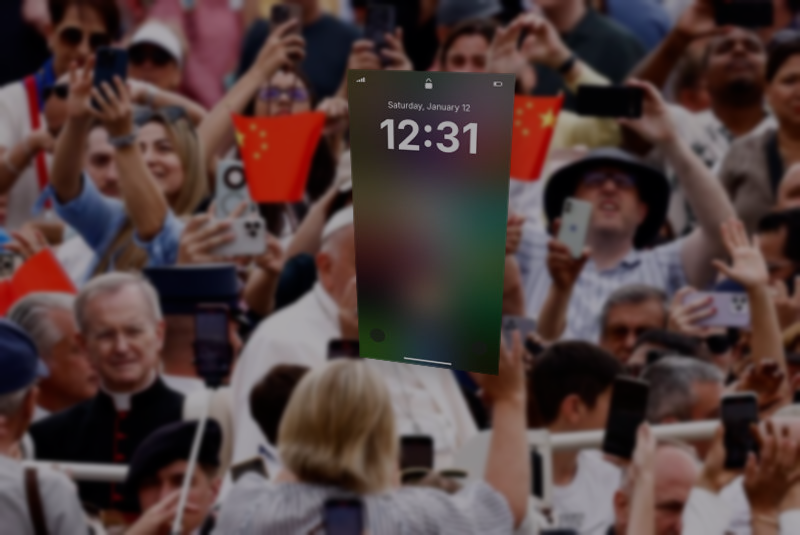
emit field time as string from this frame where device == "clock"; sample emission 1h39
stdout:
12h31
